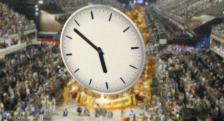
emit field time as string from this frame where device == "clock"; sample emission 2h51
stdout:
5h53
